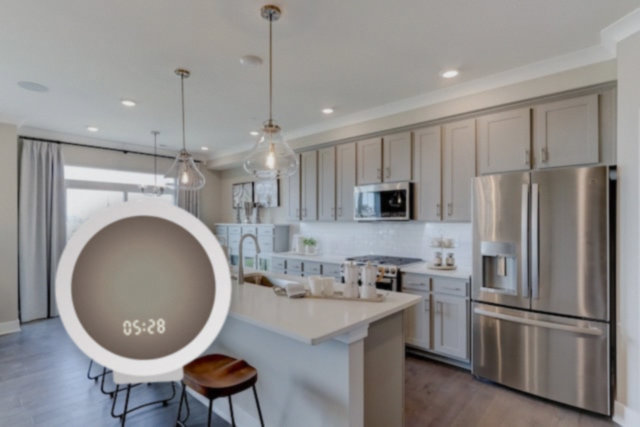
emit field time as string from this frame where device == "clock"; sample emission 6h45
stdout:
5h28
